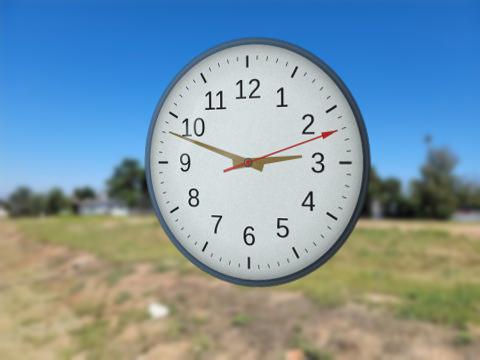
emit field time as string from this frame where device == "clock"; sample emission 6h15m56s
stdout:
2h48m12s
